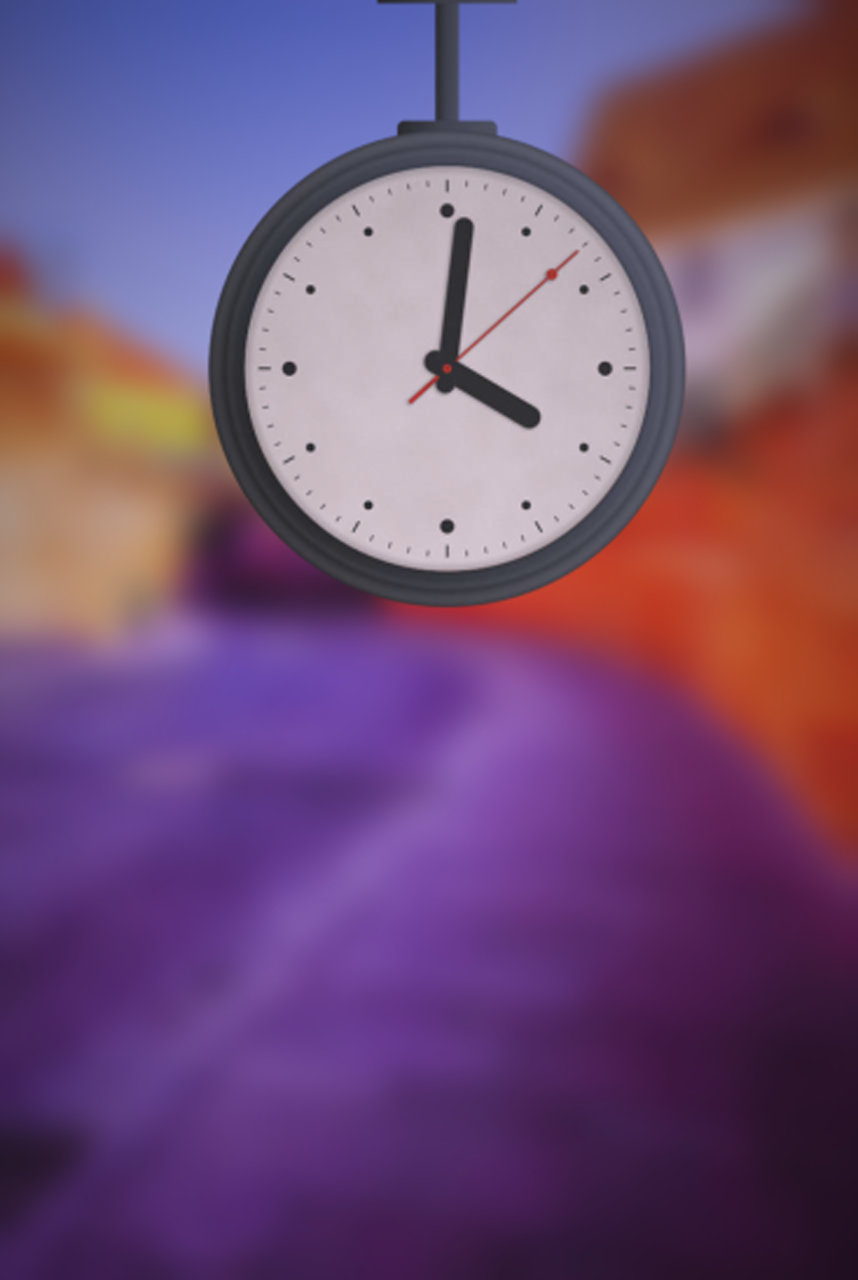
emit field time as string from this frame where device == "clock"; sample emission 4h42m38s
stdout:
4h01m08s
